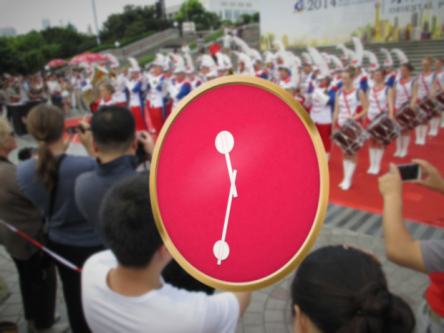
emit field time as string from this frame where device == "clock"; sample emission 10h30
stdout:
11h32
